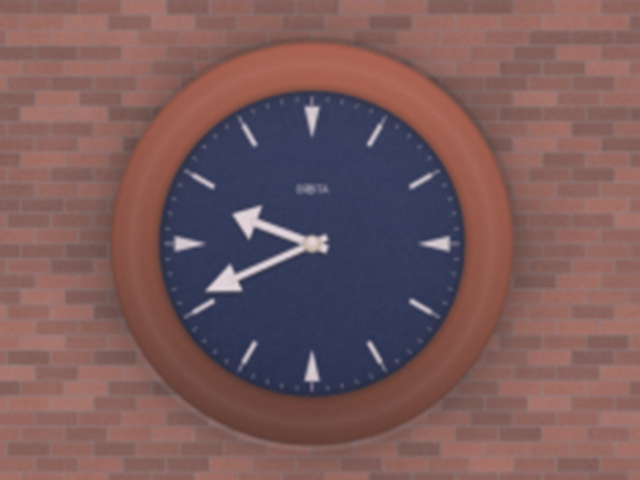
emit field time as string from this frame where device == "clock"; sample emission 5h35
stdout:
9h41
